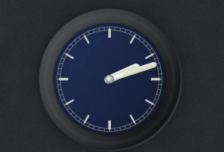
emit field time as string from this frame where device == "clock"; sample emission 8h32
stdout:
2h12
